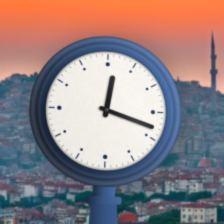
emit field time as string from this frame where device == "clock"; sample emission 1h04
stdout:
12h18
